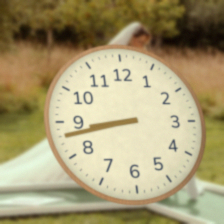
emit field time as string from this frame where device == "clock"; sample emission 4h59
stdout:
8h43
